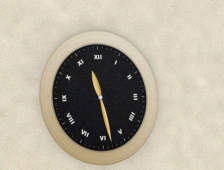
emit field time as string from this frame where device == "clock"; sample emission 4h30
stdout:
11h28
